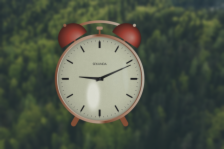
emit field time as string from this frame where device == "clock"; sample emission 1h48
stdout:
9h11
